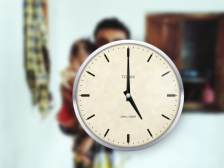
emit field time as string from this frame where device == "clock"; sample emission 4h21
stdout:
5h00
